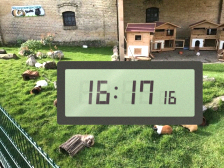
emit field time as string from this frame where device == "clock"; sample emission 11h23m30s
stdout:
16h17m16s
